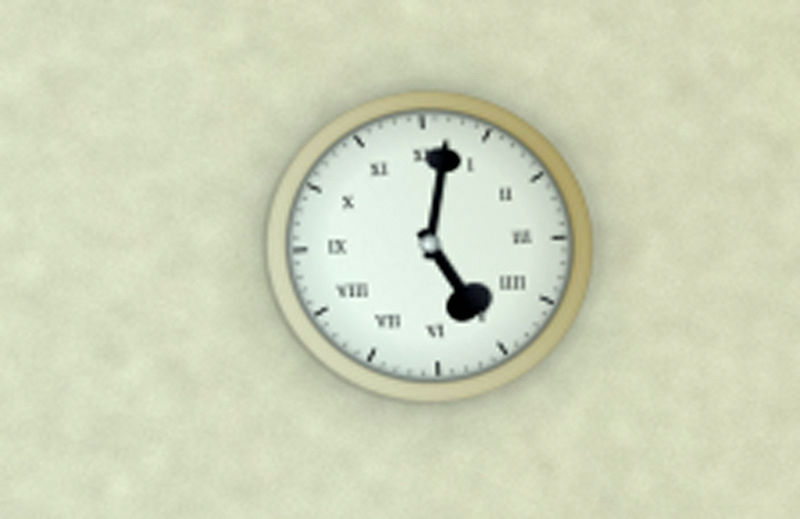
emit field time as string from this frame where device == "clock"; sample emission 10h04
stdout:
5h02
